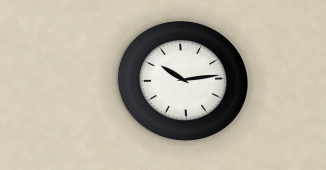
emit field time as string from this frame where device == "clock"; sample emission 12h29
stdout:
10h14
